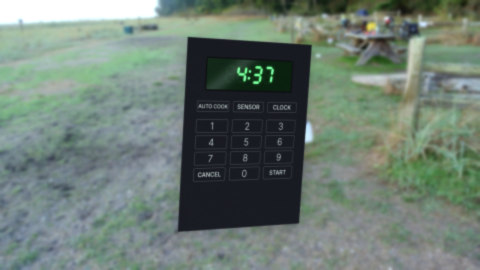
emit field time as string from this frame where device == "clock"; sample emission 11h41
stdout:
4h37
